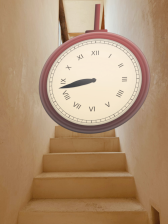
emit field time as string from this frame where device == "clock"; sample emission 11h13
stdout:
8h43
